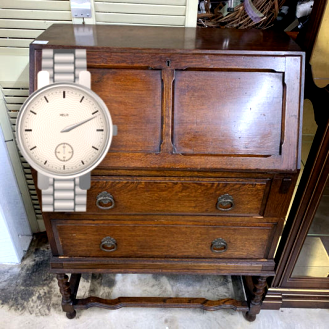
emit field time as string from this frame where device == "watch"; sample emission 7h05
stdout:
2h11
